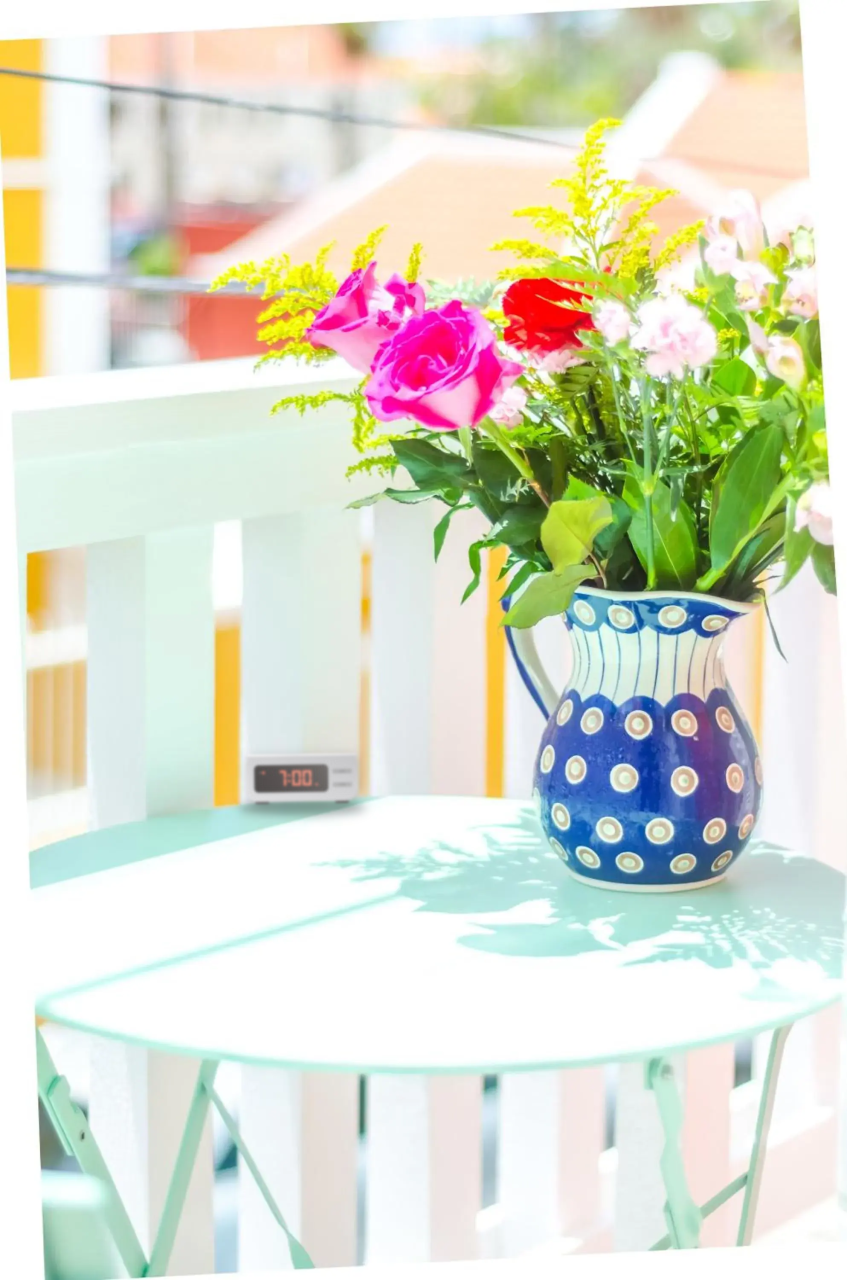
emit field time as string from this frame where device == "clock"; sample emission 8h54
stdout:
7h00
